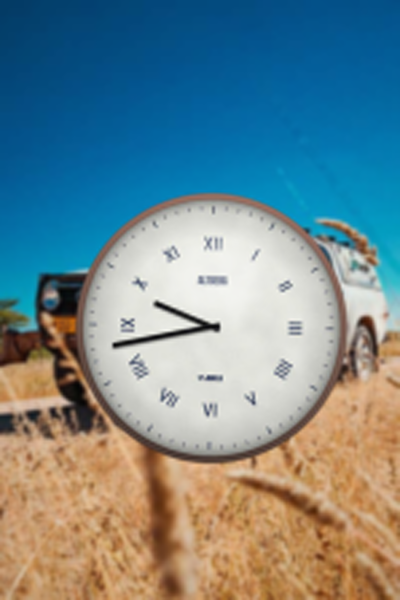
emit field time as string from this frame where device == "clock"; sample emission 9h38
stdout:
9h43
